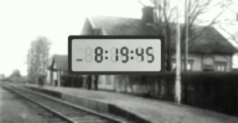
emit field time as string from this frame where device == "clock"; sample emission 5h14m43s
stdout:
8h19m45s
